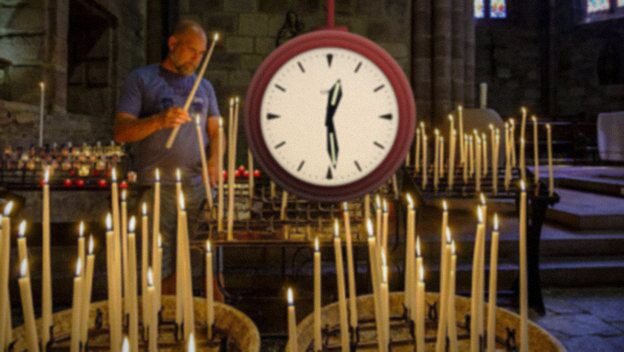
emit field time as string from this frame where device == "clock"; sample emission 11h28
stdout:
12h29
